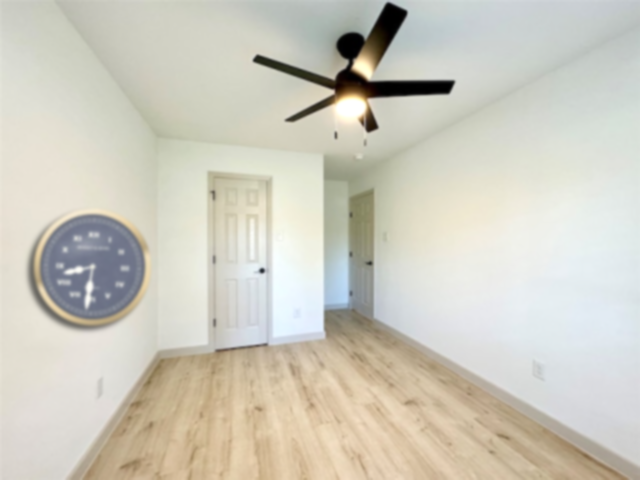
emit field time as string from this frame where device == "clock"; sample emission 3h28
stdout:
8h31
